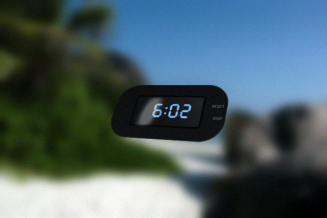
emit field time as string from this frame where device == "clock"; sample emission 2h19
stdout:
6h02
